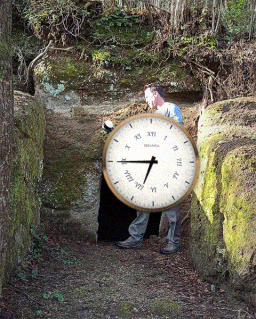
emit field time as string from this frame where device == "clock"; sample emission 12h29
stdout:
6h45
